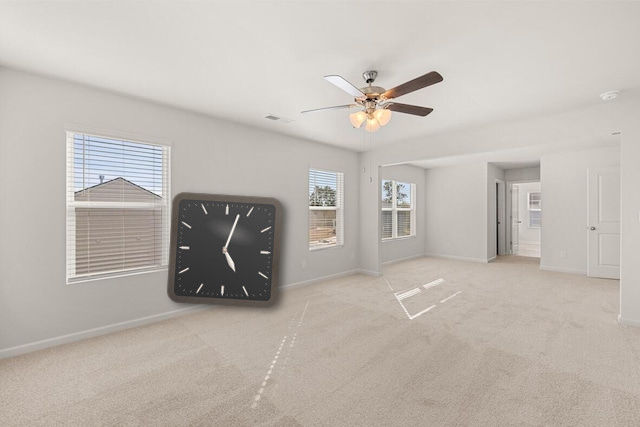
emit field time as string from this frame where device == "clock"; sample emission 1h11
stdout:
5h03
